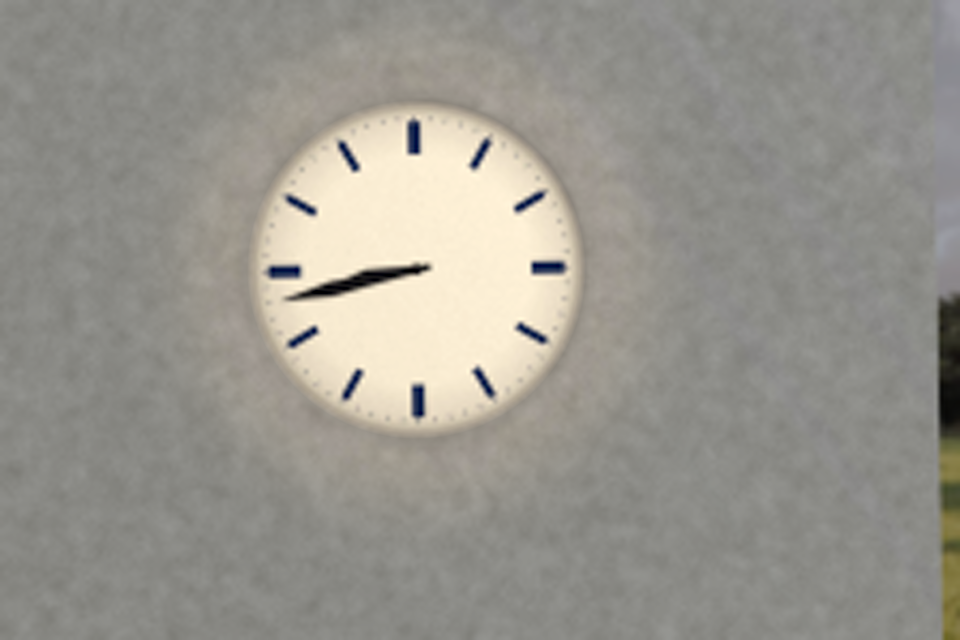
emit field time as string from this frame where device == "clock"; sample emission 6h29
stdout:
8h43
